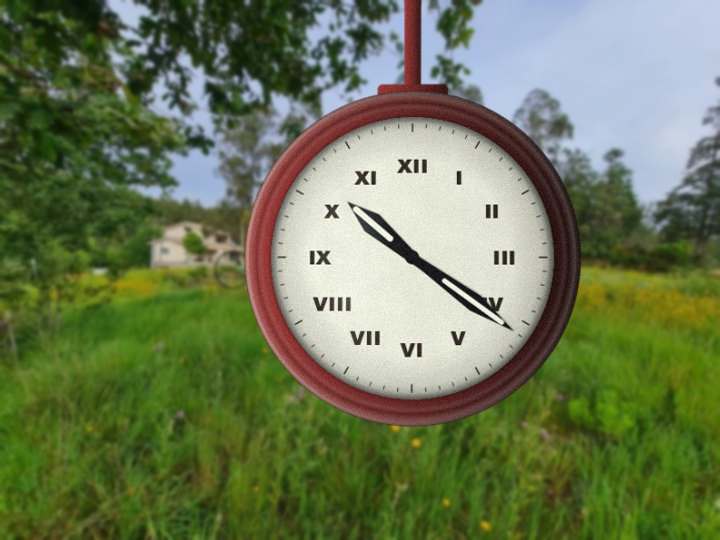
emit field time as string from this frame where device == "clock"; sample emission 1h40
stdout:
10h21
